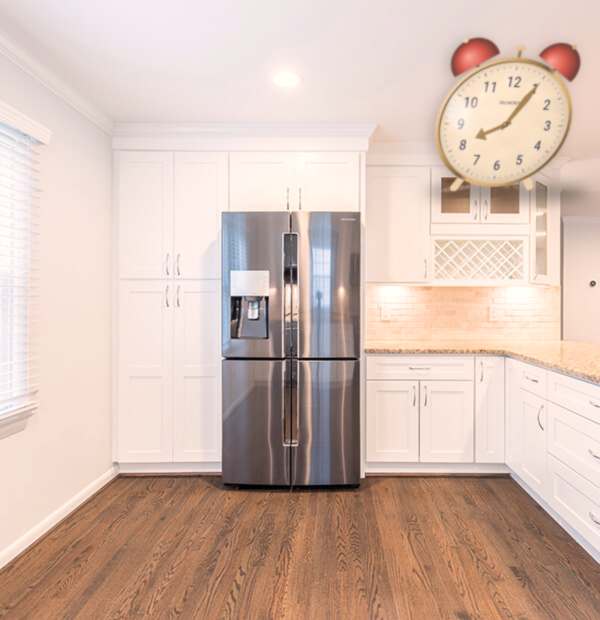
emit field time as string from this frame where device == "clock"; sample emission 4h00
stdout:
8h05
